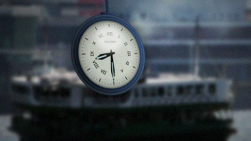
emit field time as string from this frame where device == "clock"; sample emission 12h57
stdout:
8h30
